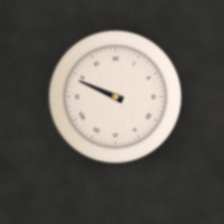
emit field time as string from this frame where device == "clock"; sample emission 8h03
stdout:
9h49
